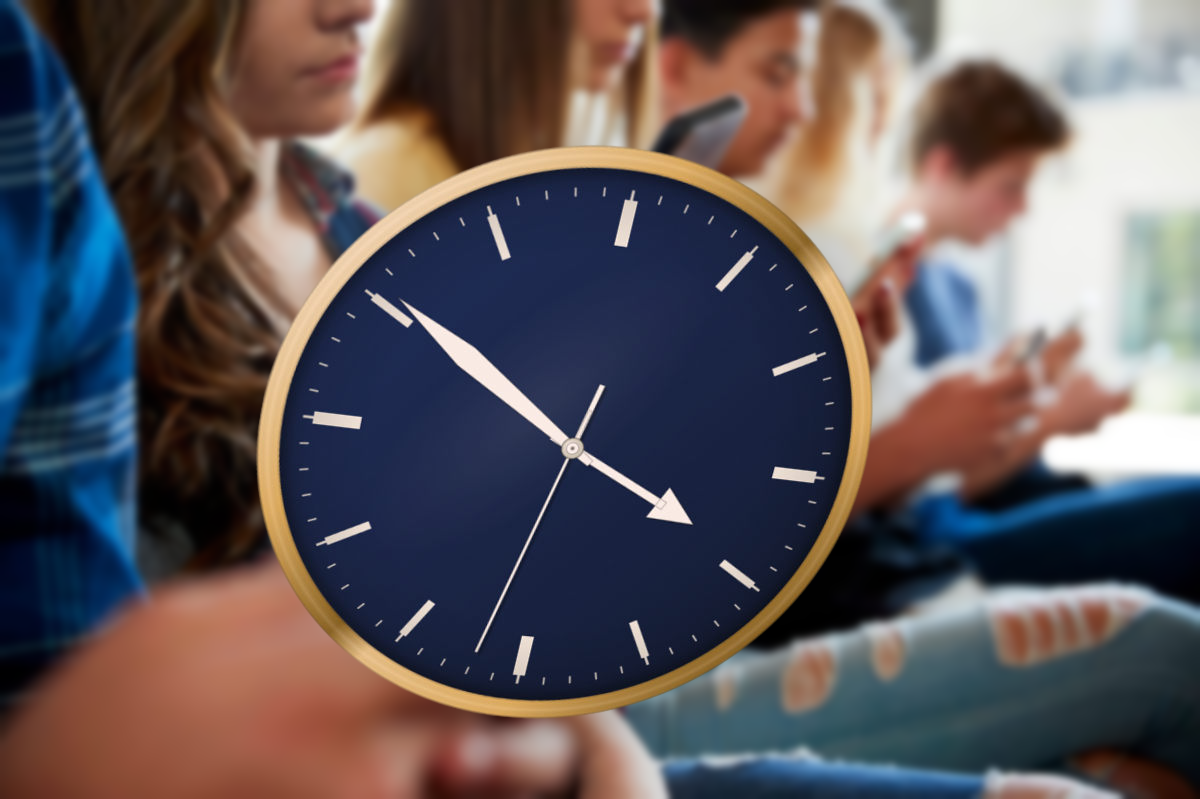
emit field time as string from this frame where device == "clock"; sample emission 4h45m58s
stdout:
3h50m32s
